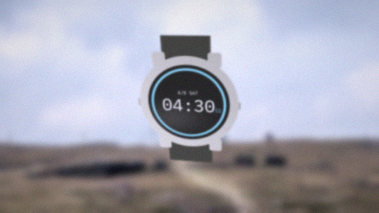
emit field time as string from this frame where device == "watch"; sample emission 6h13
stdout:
4h30
